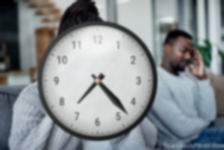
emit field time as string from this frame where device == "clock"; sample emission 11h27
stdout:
7h23
